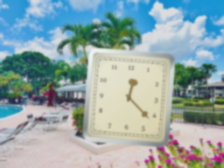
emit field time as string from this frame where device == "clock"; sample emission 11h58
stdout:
12h22
